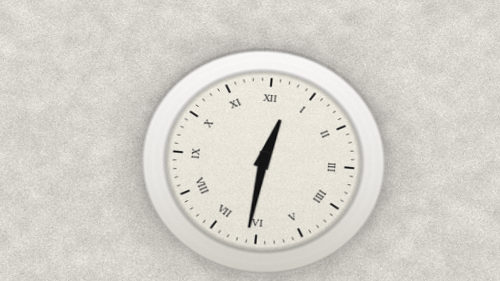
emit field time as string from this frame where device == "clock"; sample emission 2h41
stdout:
12h31
